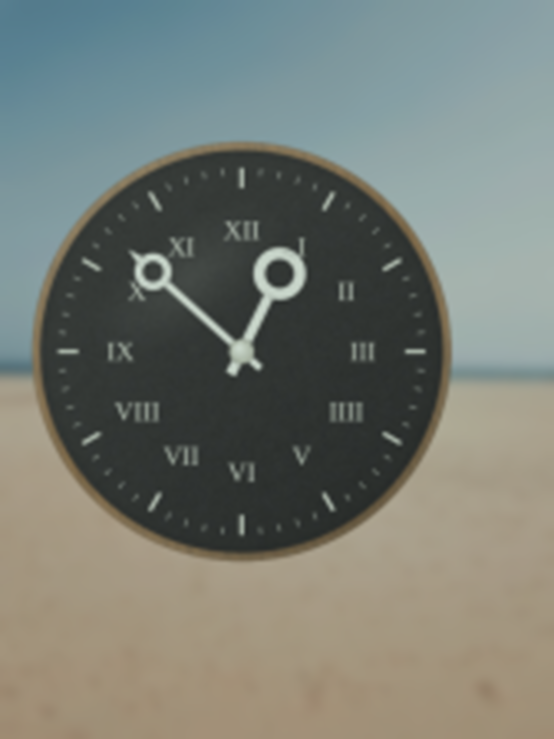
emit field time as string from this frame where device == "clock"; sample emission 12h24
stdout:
12h52
